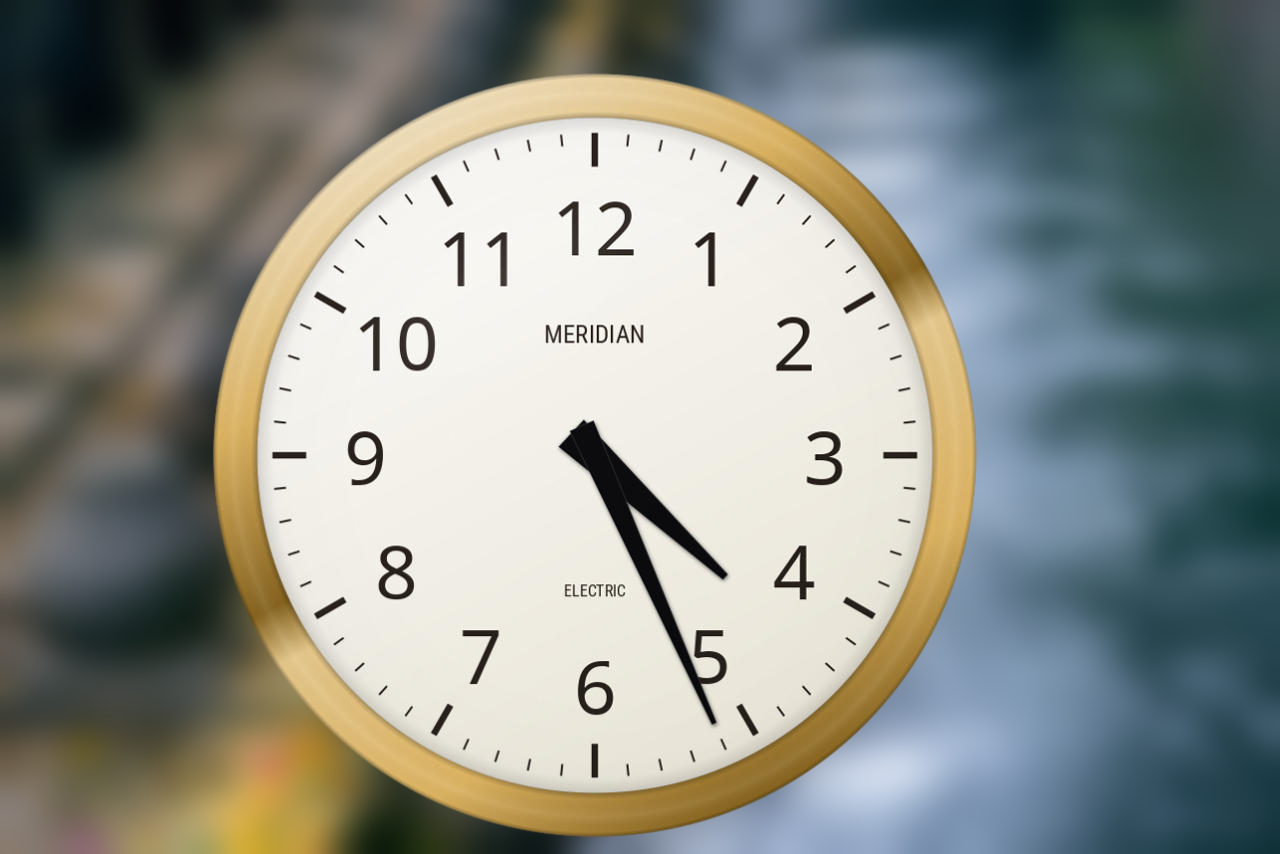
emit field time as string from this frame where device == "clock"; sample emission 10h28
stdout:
4h26
